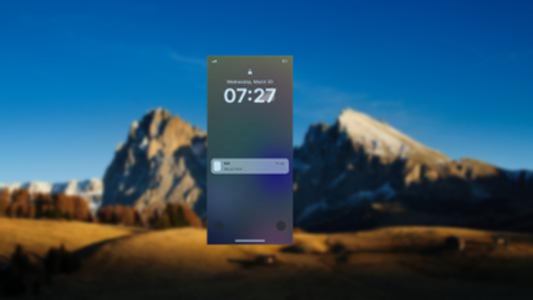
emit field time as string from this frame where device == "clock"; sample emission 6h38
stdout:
7h27
